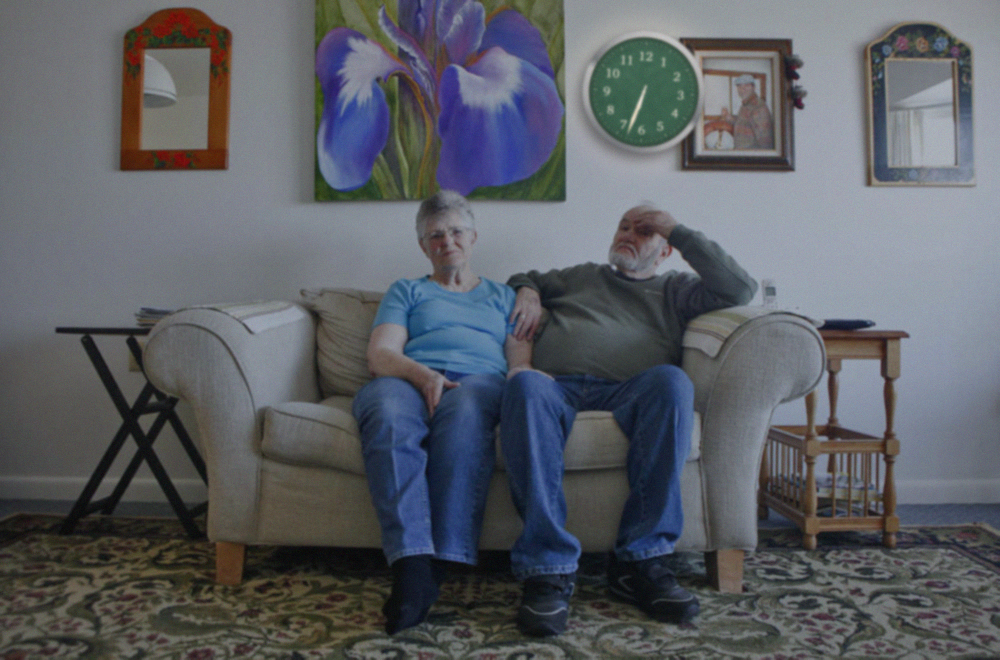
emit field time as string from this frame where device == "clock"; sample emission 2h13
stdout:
6h33
